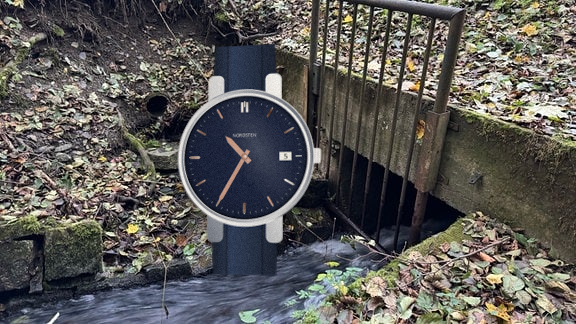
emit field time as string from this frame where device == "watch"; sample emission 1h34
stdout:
10h35
